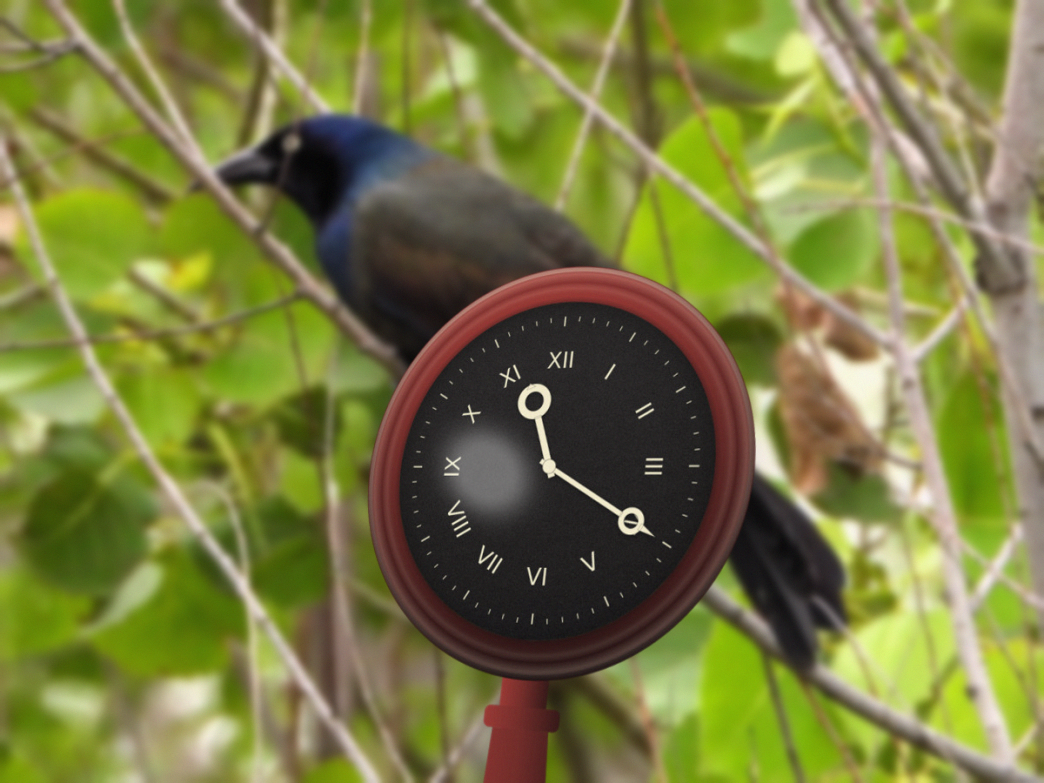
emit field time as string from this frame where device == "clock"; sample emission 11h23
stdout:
11h20
